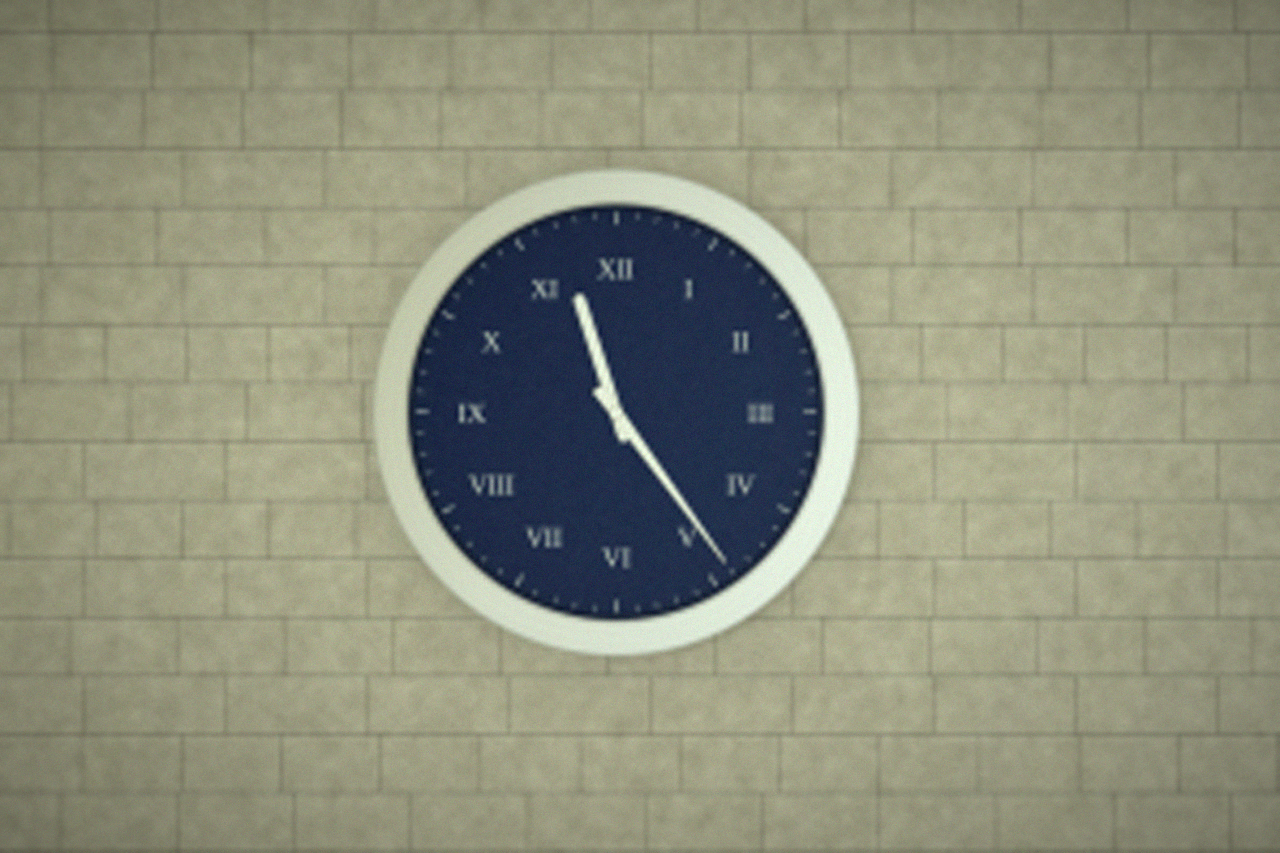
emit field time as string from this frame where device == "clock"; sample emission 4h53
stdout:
11h24
